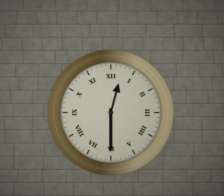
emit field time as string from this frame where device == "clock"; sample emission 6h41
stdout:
12h30
